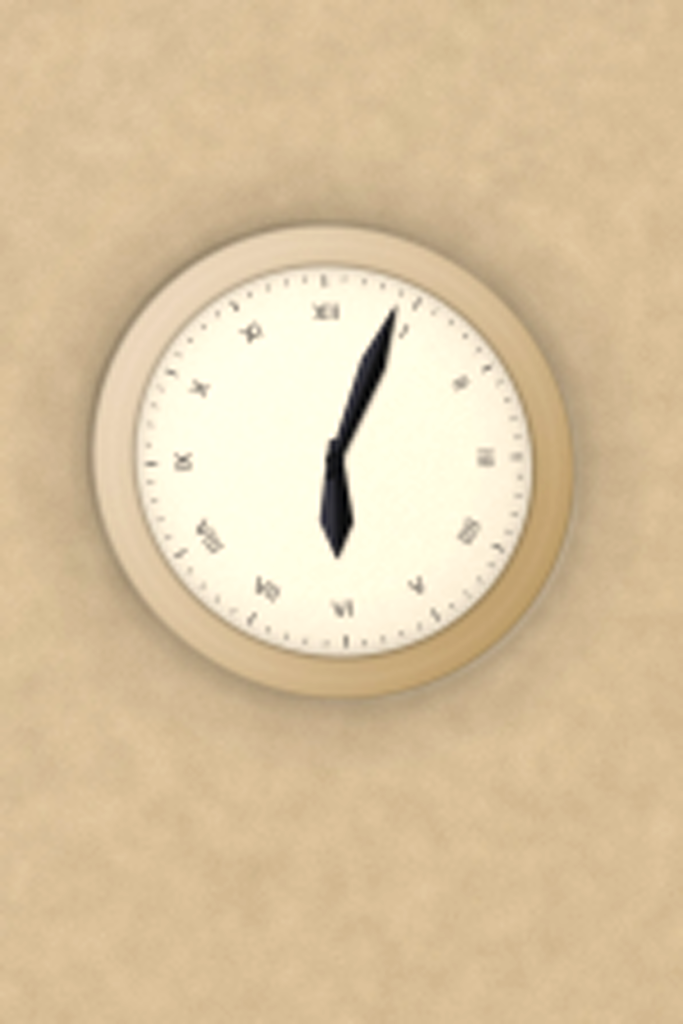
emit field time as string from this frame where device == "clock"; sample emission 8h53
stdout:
6h04
